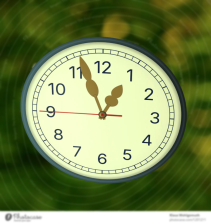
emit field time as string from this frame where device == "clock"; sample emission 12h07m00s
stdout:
12h56m45s
